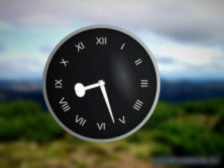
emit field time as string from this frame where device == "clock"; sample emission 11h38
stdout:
8h27
